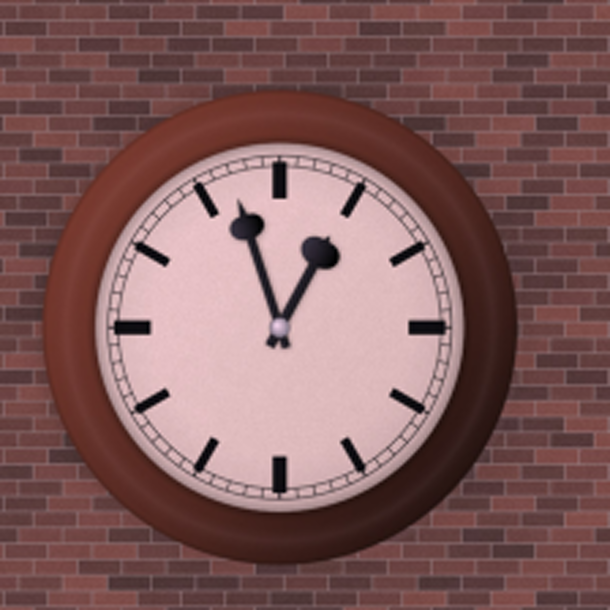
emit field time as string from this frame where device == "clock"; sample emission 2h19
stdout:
12h57
